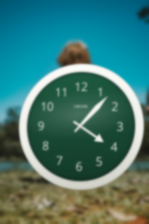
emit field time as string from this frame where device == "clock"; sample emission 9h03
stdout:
4h07
